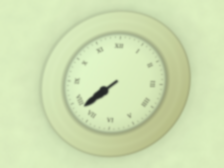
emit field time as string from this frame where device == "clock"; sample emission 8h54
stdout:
7h38
